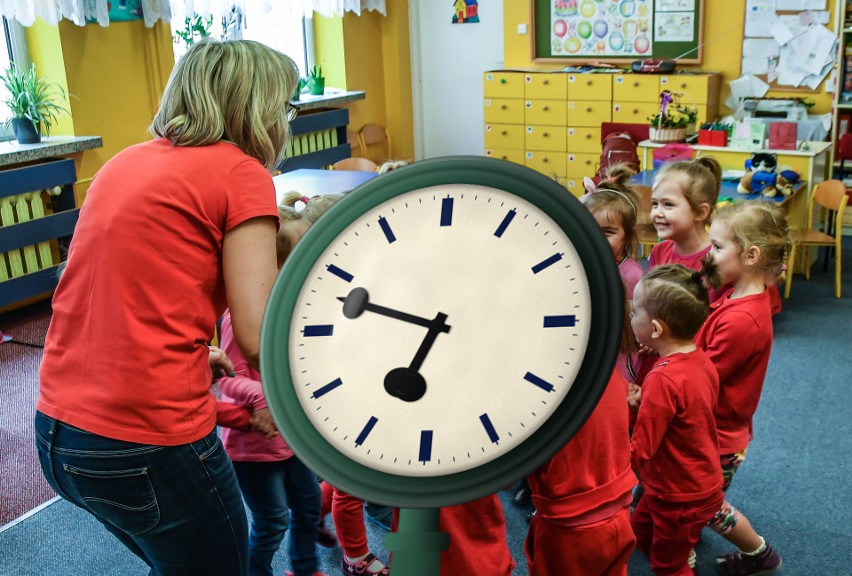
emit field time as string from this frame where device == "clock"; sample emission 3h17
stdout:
6h48
